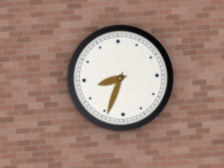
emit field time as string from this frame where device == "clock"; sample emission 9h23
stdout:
8h34
